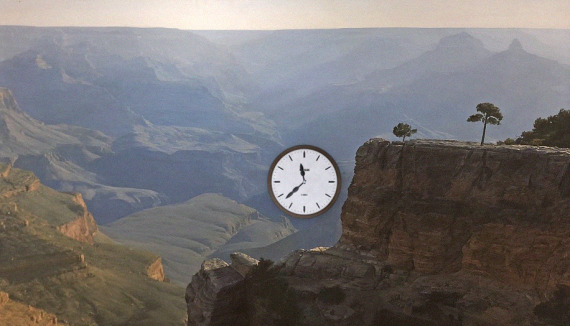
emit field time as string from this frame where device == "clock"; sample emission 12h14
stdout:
11h38
